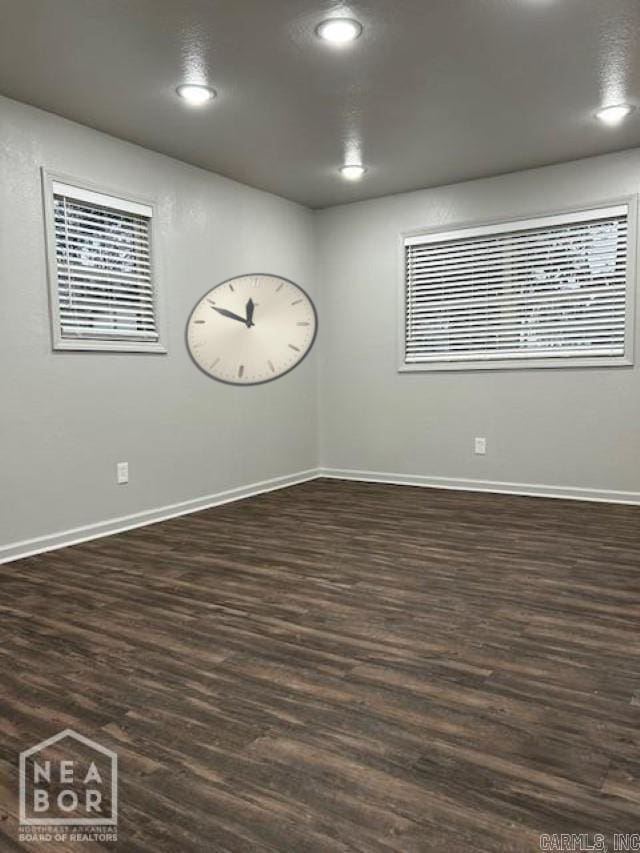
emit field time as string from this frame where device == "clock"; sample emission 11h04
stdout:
11h49
